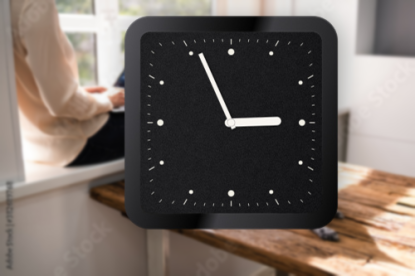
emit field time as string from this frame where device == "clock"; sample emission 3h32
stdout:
2h56
